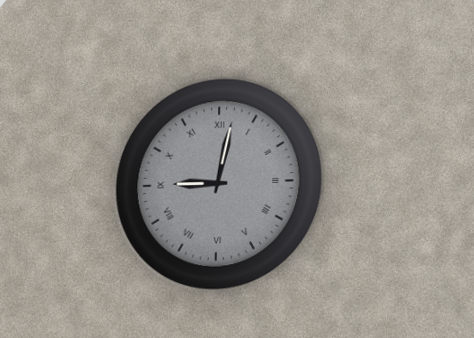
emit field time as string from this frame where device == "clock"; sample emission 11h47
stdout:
9h02
